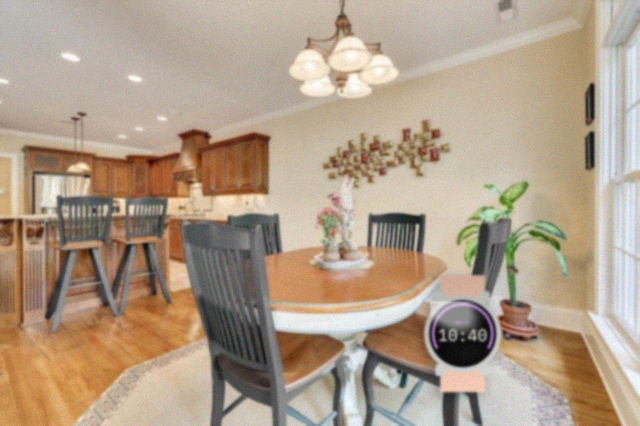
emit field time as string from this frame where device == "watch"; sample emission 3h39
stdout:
10h40
